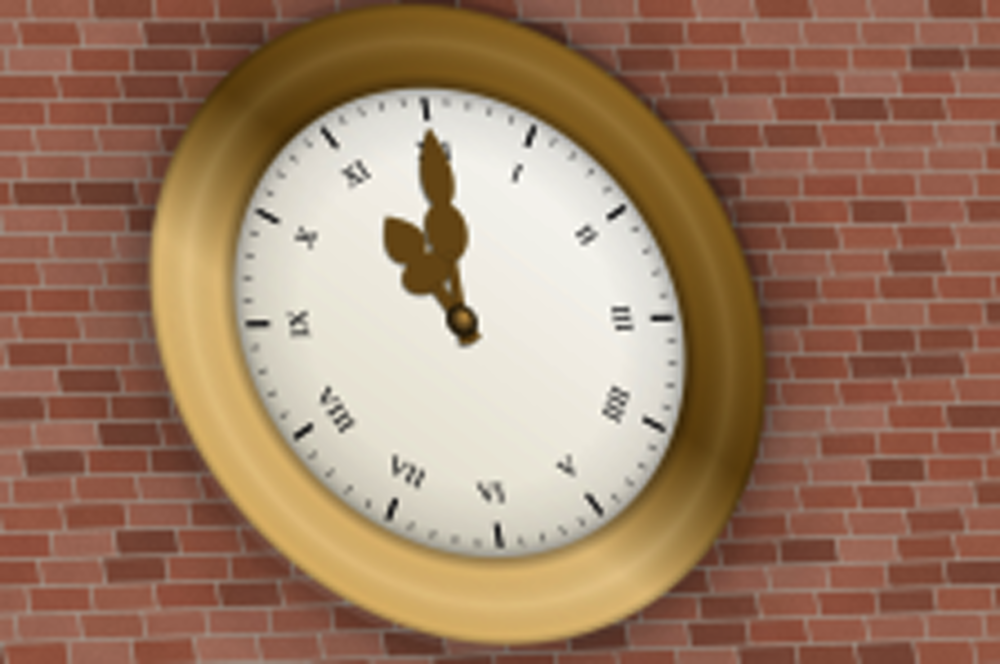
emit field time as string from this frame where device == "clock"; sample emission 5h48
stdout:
11h00
